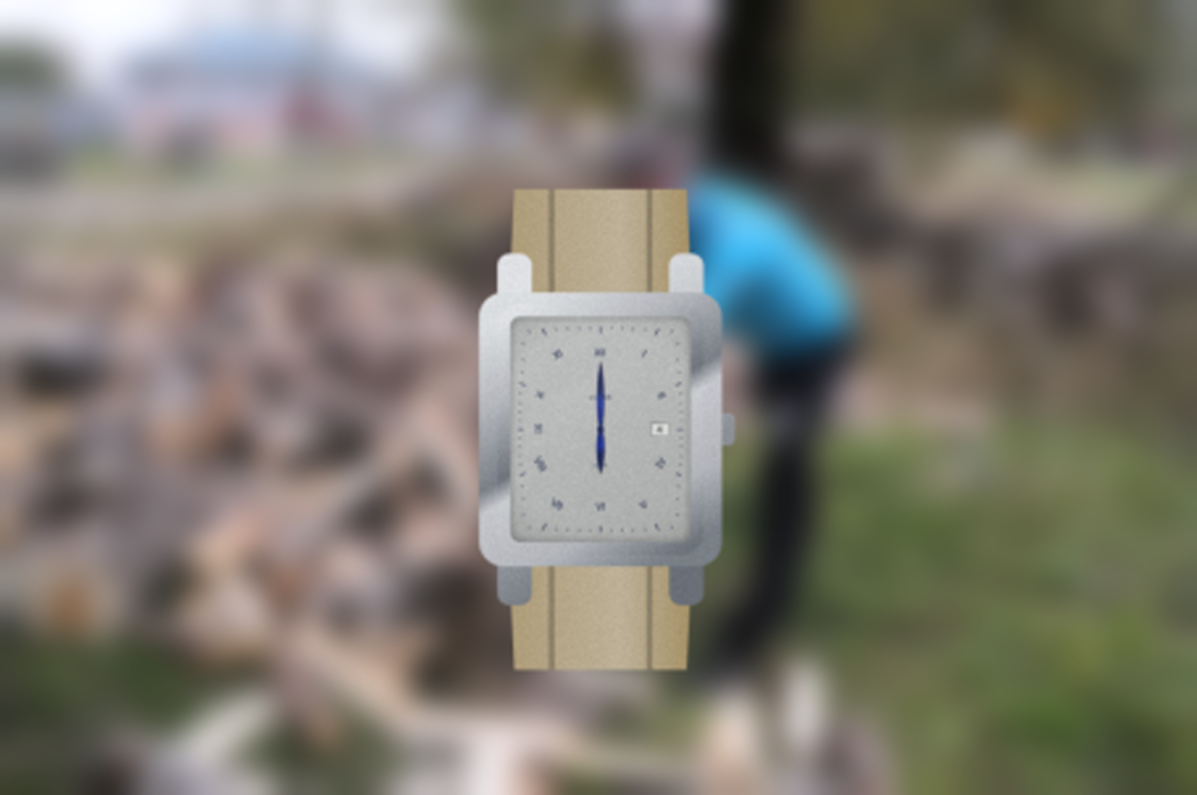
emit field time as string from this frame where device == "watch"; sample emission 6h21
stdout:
6h00
